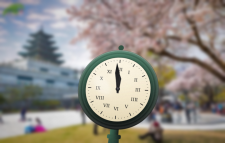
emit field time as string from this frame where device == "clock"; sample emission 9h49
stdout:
11h59
